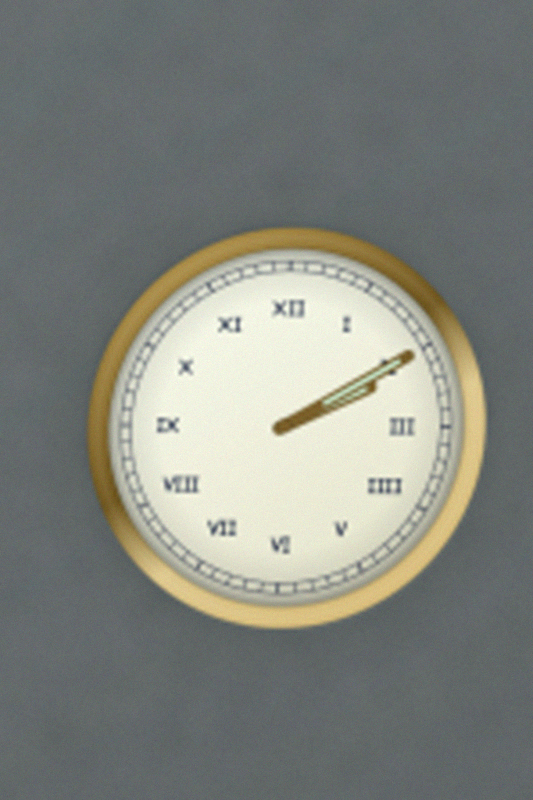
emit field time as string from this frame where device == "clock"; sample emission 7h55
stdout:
2h10
